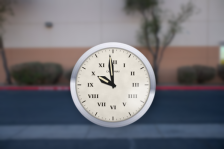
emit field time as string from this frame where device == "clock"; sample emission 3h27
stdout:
9h59
